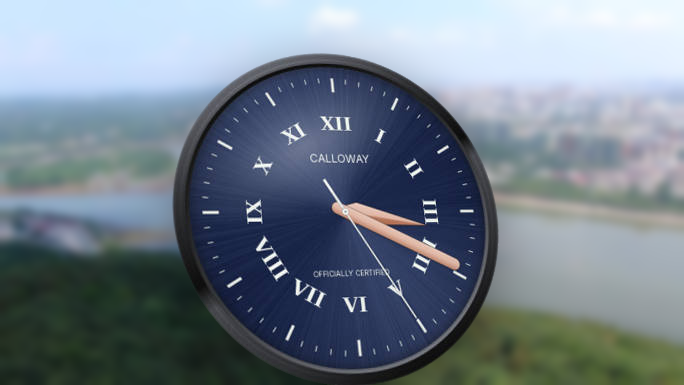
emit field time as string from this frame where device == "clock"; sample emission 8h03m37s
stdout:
3h19m25s
